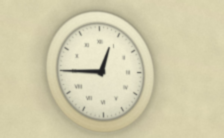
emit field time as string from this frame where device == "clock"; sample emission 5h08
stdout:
12h45
